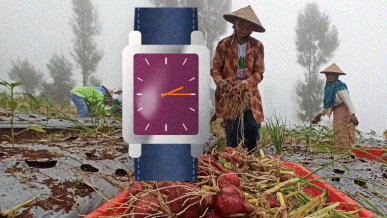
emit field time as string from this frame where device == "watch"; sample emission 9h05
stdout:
2h15
